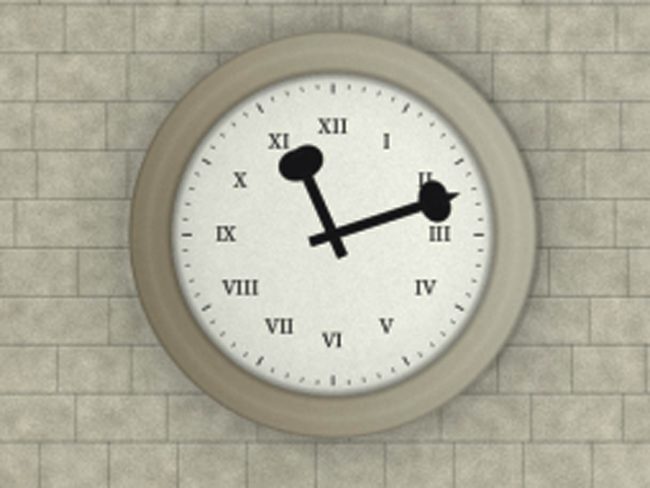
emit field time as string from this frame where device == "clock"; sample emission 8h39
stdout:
11h12
